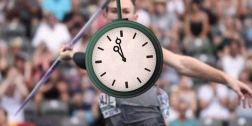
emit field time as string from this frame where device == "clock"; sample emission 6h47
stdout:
10h58
